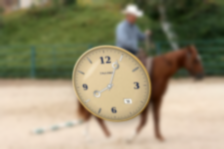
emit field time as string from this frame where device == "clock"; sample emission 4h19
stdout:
8h04
